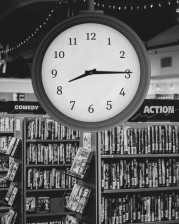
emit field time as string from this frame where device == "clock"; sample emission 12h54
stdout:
8h15
